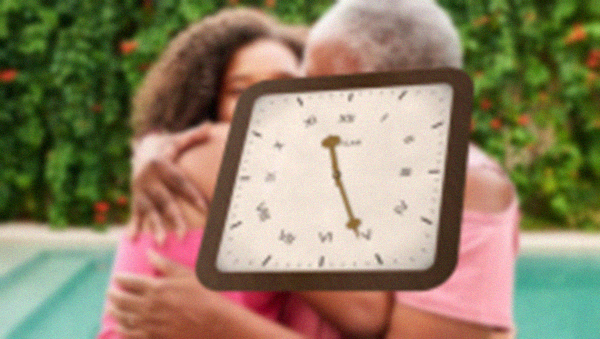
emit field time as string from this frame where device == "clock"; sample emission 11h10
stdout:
11h26
